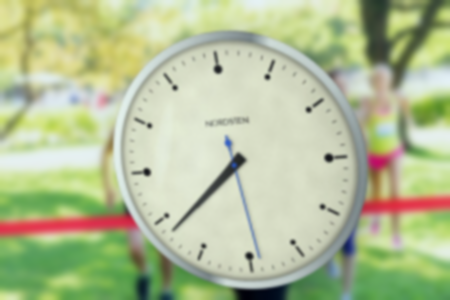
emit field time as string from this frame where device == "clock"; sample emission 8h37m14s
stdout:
7h38m29s
